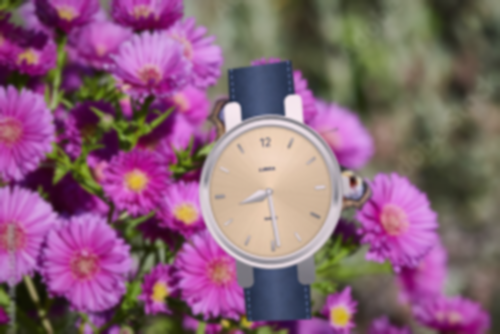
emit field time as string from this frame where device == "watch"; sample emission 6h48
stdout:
8h29
